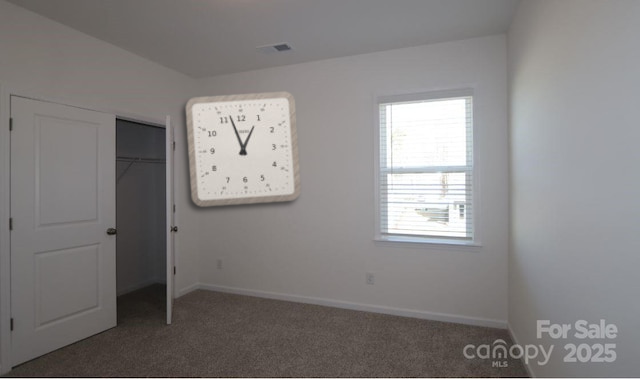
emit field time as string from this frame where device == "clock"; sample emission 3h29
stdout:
12h57
